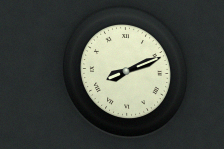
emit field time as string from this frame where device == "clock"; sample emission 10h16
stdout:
8h11
